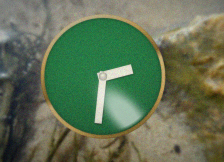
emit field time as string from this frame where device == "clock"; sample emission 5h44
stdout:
2h31
